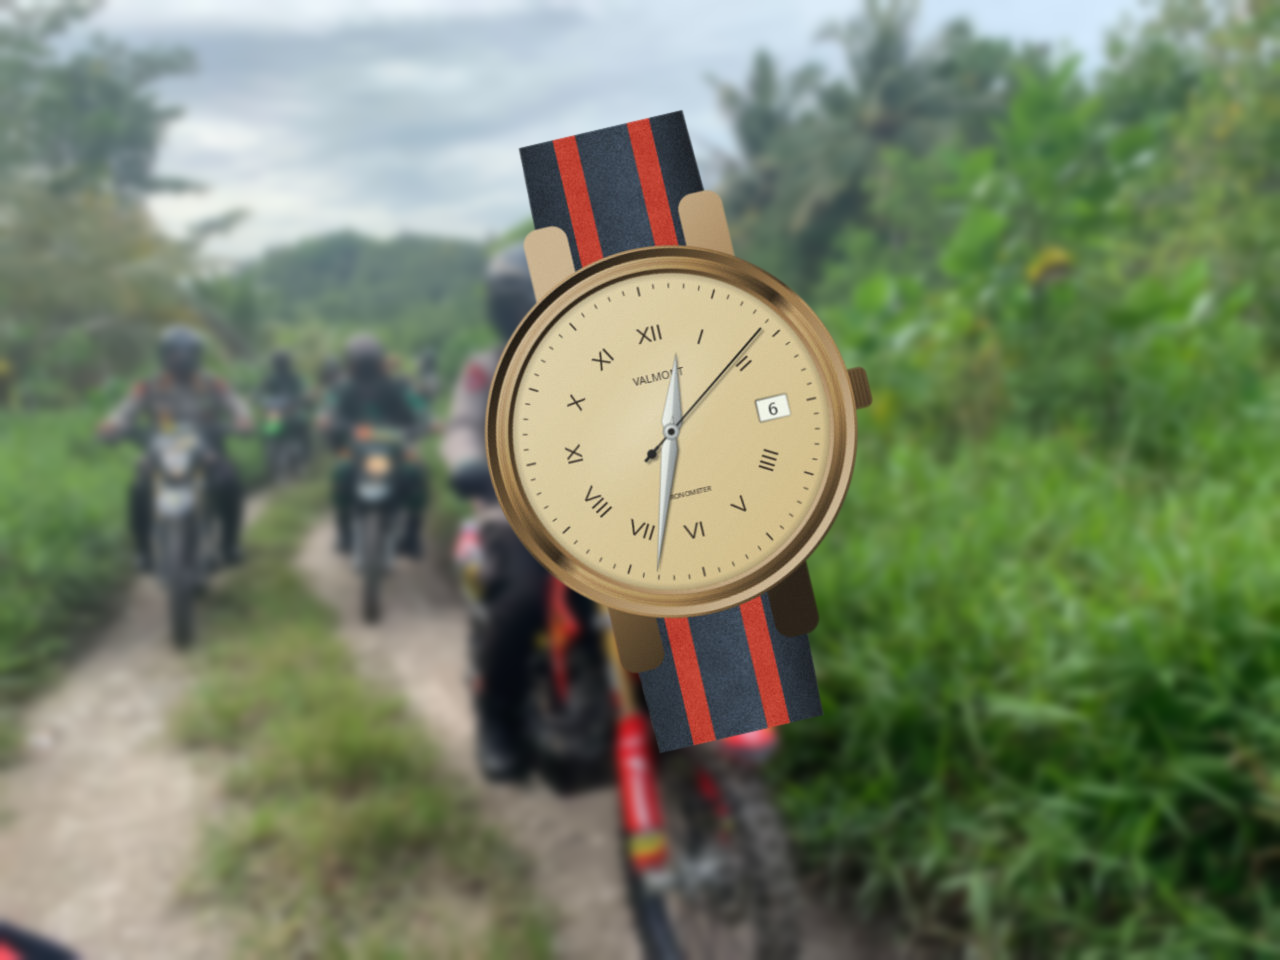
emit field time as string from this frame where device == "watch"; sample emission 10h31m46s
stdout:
12h33m09s
